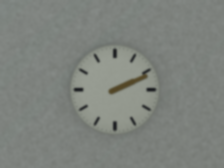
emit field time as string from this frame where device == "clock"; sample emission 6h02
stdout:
2h11
